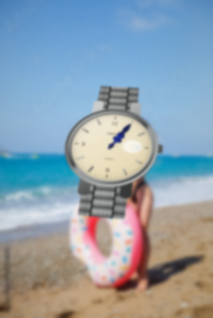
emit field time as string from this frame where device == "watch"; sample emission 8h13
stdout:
1h05
